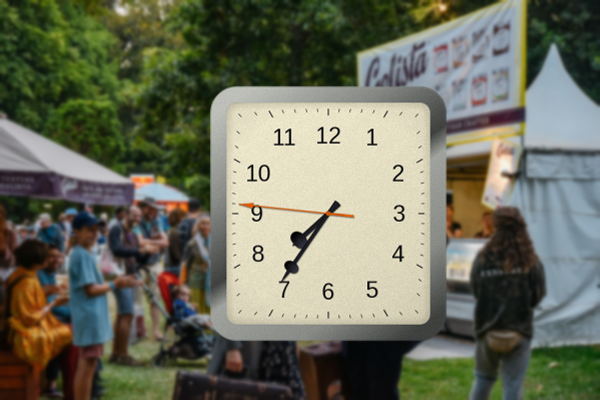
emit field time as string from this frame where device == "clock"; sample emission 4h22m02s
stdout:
7h35m46s
